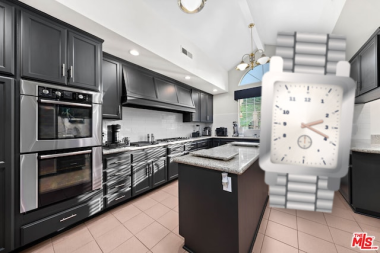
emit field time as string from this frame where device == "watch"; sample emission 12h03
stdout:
2h19
